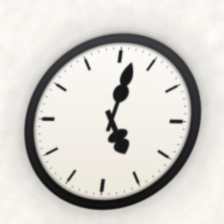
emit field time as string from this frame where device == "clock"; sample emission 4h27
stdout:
5h02
